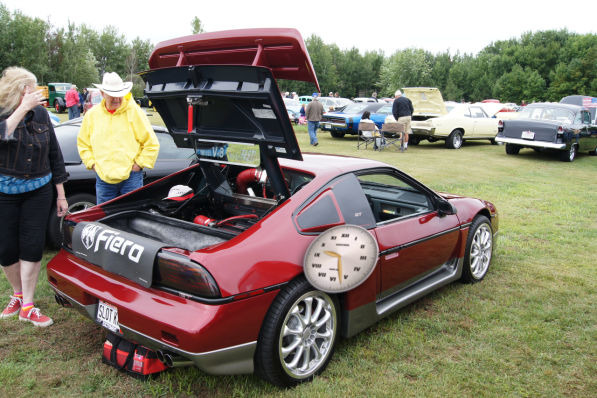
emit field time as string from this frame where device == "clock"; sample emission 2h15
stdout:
9h27
